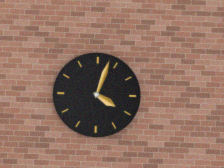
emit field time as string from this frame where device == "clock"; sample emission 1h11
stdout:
4h03
